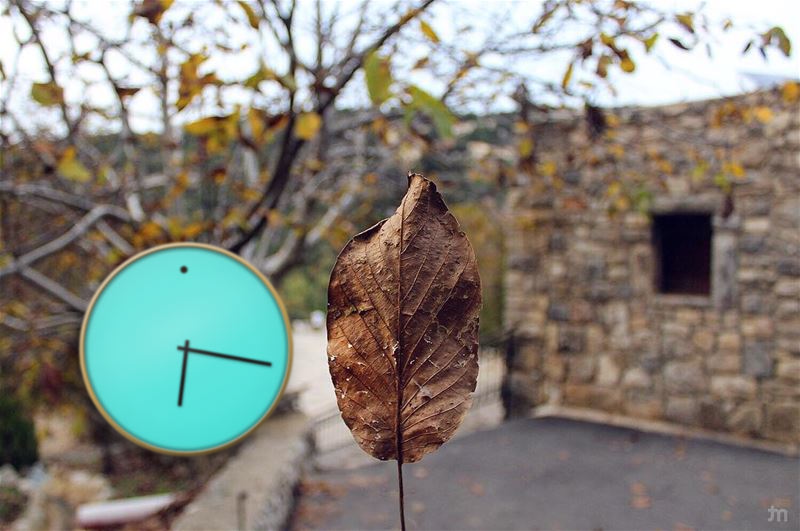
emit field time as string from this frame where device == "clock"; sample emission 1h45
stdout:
6h17
